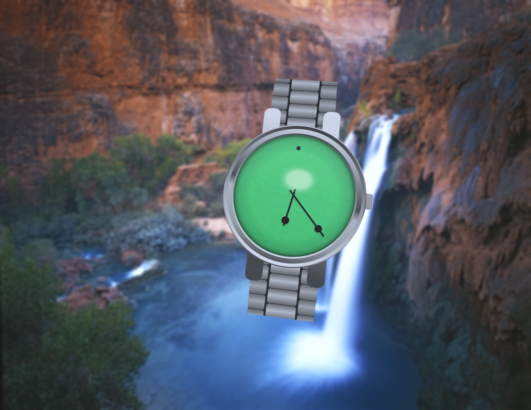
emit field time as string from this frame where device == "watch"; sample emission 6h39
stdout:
6h23
